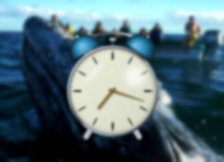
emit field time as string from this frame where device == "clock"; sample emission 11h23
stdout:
7h18
